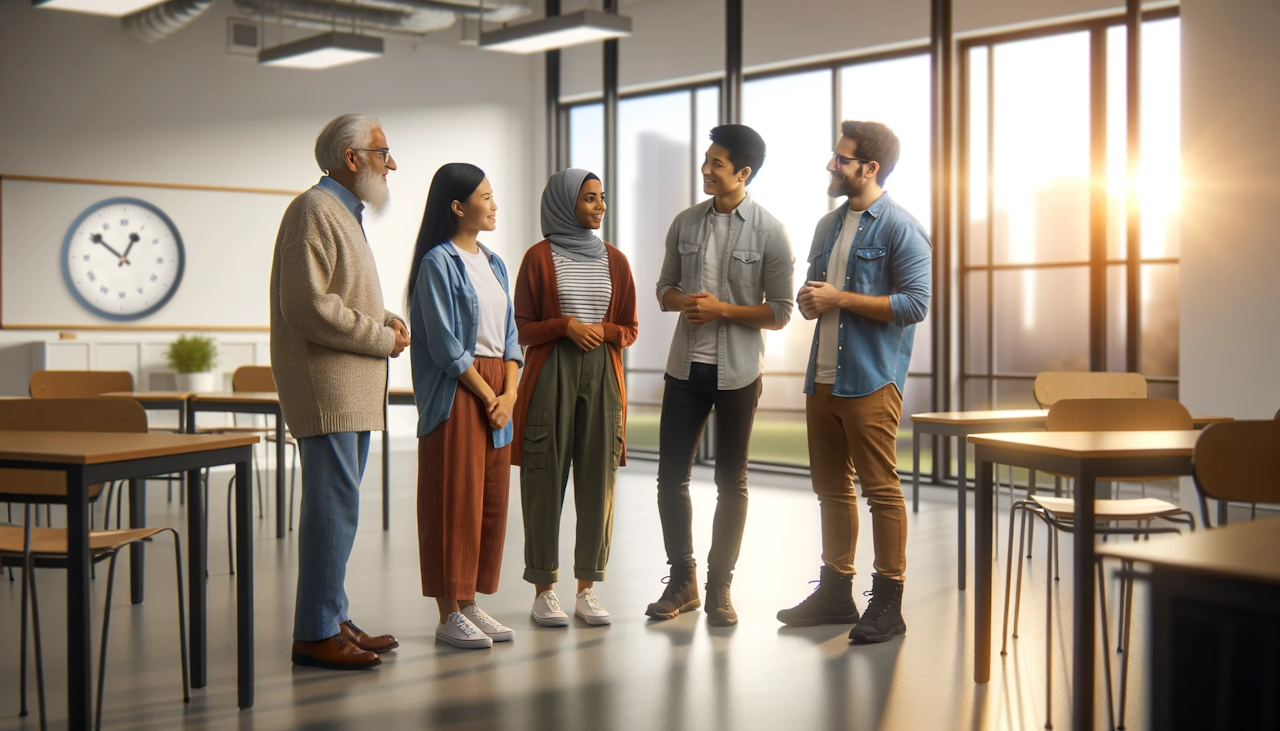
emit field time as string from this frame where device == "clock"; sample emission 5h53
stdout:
12h51
